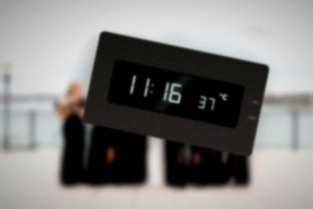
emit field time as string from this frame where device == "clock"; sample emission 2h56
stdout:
11h16
